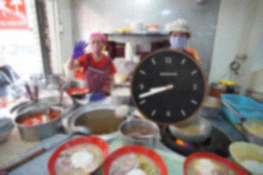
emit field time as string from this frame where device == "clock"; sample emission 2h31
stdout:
8h42
